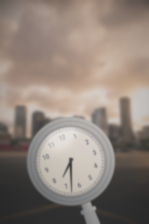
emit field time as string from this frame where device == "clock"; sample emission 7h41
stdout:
7h33
